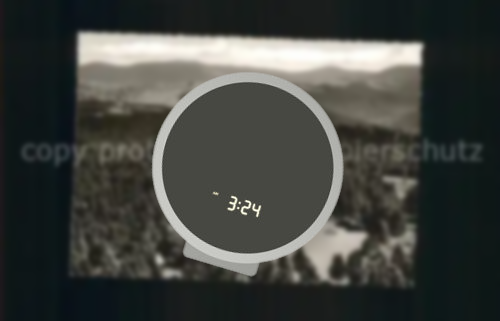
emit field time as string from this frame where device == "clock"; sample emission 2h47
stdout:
3h24
